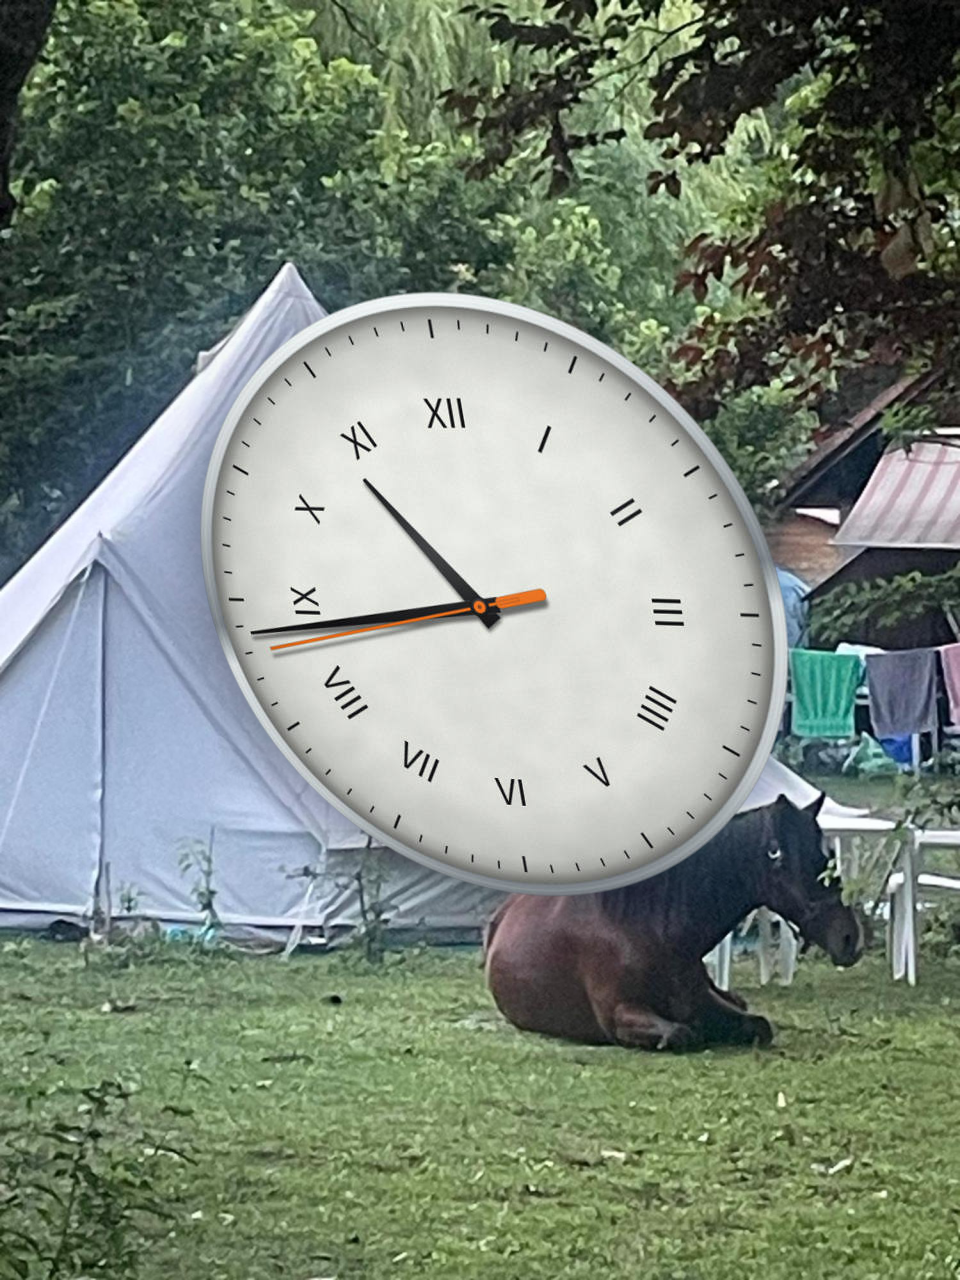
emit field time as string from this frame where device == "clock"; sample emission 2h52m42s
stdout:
10h43m43s
